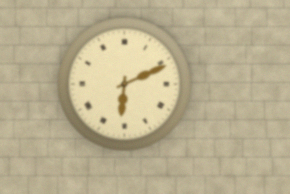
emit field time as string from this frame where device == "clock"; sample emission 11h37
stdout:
6h11
